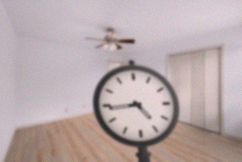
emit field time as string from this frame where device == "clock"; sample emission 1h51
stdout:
4h44
